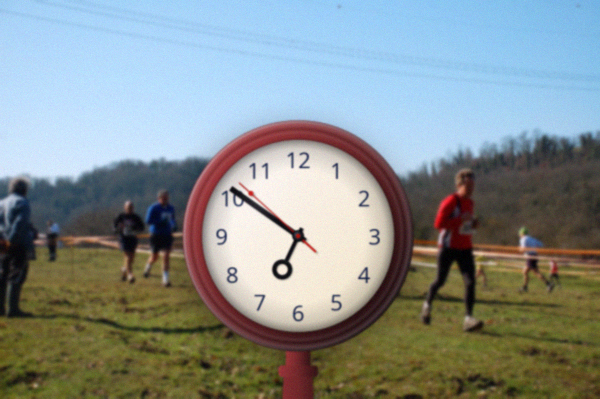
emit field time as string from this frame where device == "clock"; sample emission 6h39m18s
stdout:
6h50m52s
